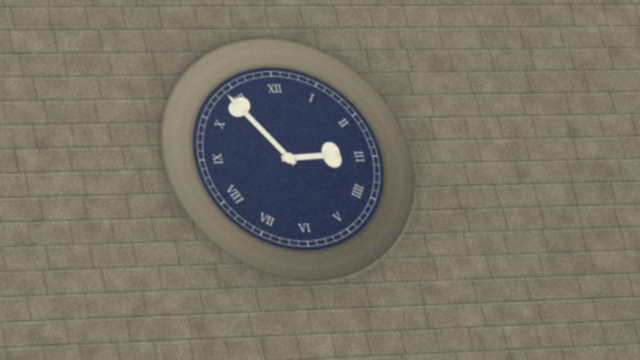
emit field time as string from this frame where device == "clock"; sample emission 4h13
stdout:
2h54
